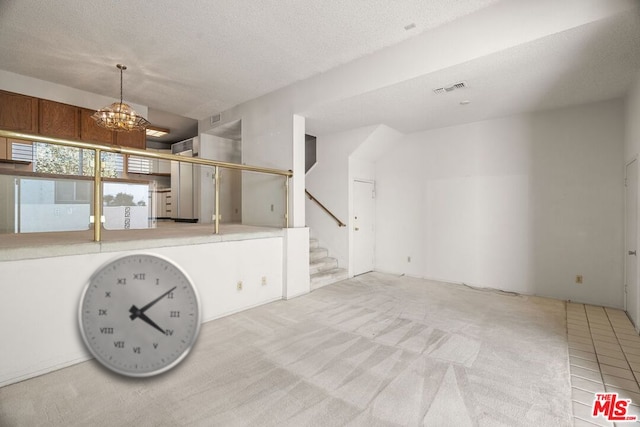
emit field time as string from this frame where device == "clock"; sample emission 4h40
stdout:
4h09
